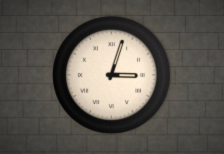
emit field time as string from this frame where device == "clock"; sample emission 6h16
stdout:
3h03
